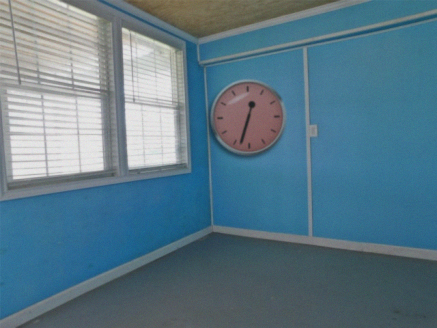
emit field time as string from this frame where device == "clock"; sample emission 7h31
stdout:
12h33
